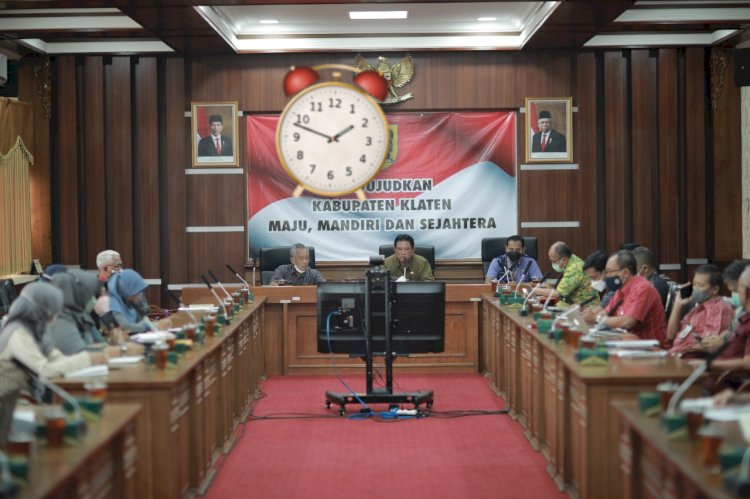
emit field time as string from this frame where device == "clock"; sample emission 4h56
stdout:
1h48
